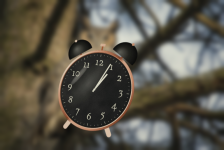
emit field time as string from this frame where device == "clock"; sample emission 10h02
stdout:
1h04
